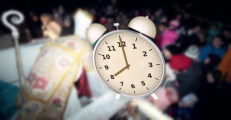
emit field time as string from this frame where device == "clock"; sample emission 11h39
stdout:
8h00
